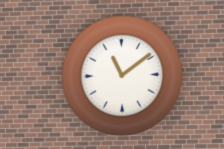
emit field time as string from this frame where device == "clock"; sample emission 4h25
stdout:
11h09
